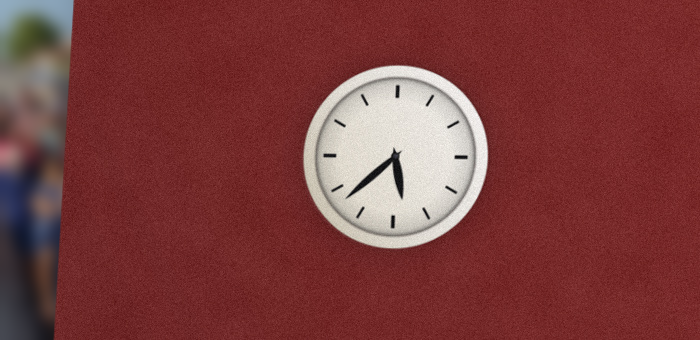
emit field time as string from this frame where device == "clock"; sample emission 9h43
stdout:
5h38
